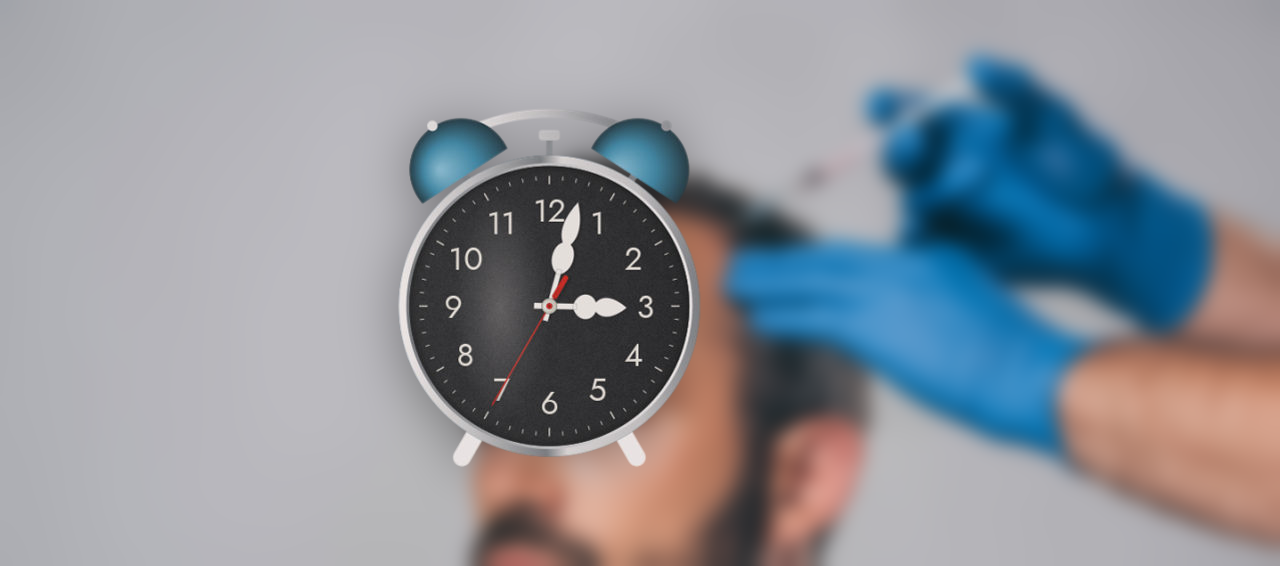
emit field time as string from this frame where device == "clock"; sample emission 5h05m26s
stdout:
3h02m35s
